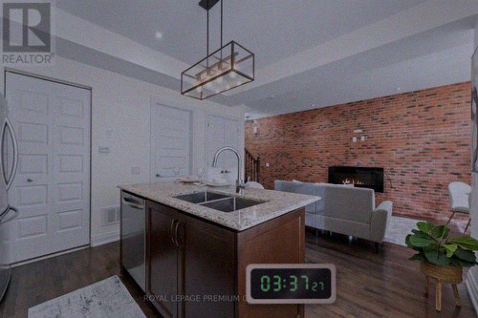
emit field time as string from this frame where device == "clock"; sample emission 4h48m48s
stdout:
3h37m27s
